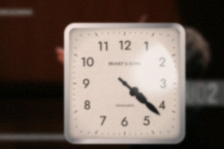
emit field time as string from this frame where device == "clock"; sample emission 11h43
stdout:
4h22
